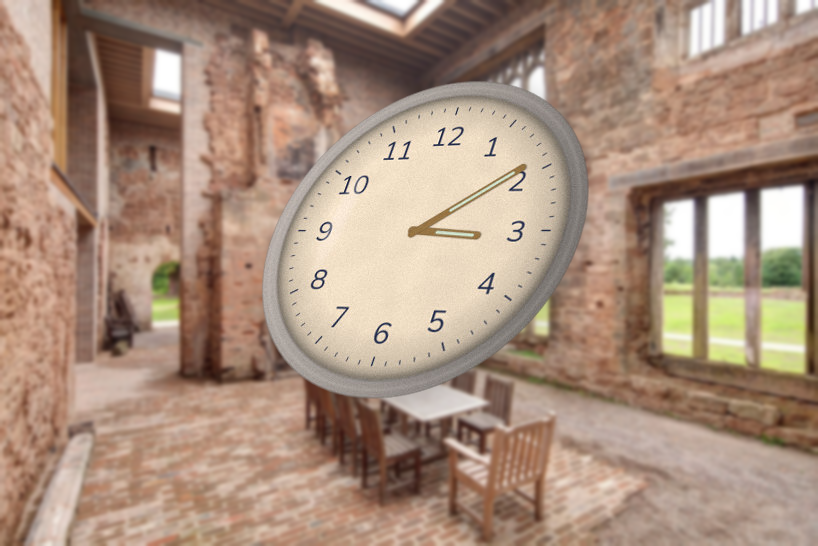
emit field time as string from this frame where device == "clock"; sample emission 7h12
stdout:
3h09
